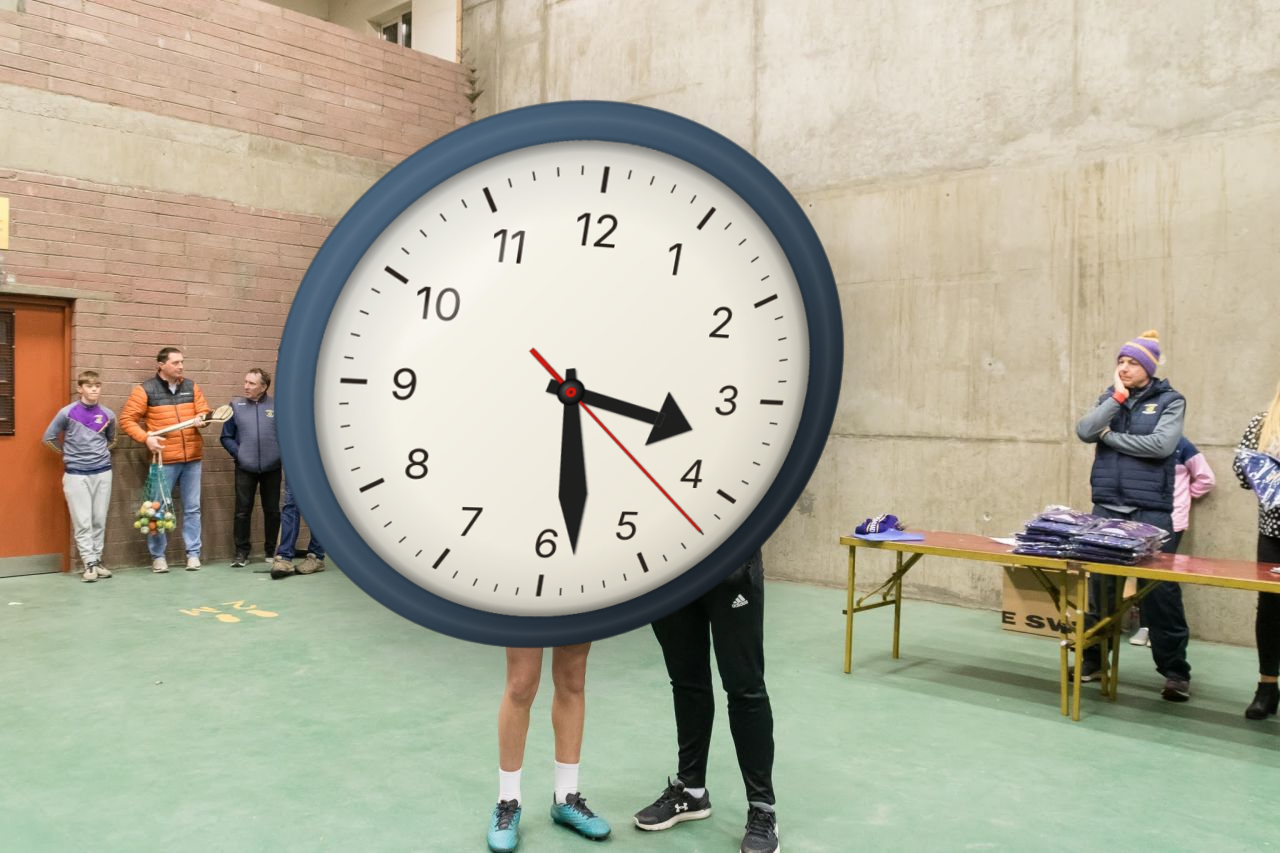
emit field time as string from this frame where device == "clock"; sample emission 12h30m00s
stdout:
3h28m22s
